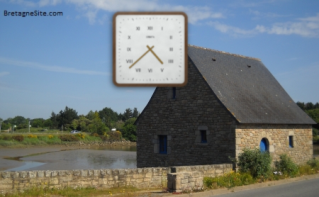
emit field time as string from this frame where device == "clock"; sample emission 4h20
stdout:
4h38
